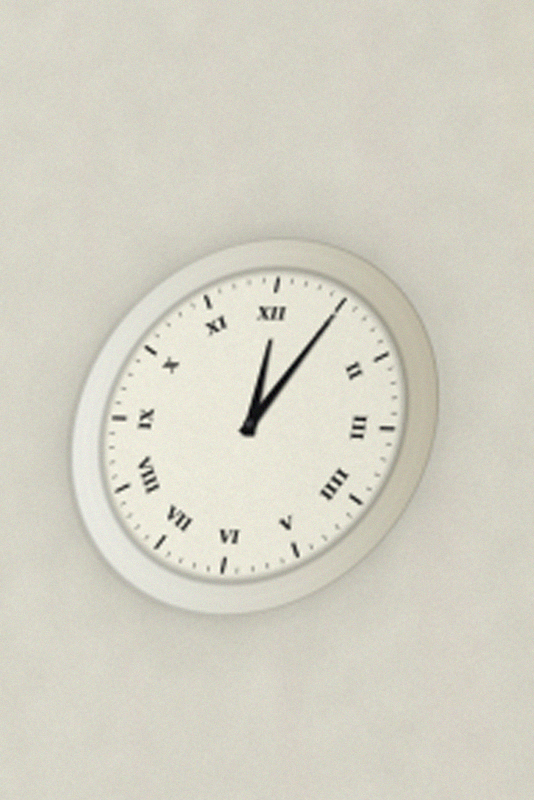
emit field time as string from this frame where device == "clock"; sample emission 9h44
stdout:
12h05
